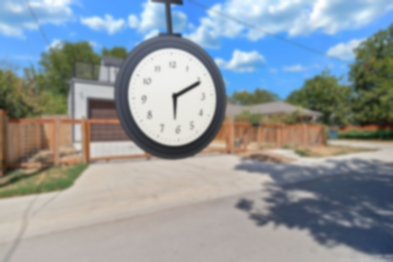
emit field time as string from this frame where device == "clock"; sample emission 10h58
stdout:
6h11
